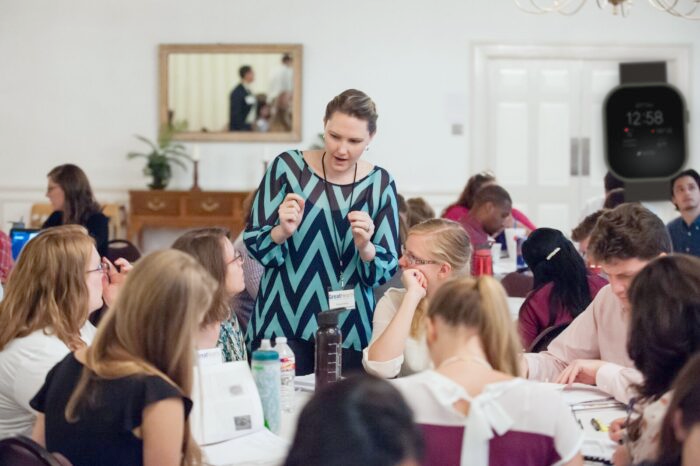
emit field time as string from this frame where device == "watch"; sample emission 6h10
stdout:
12h58
